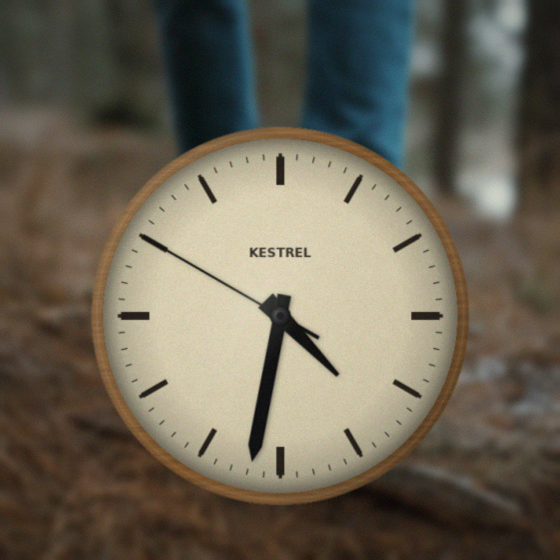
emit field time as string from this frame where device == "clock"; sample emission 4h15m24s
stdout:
4h31m50s
